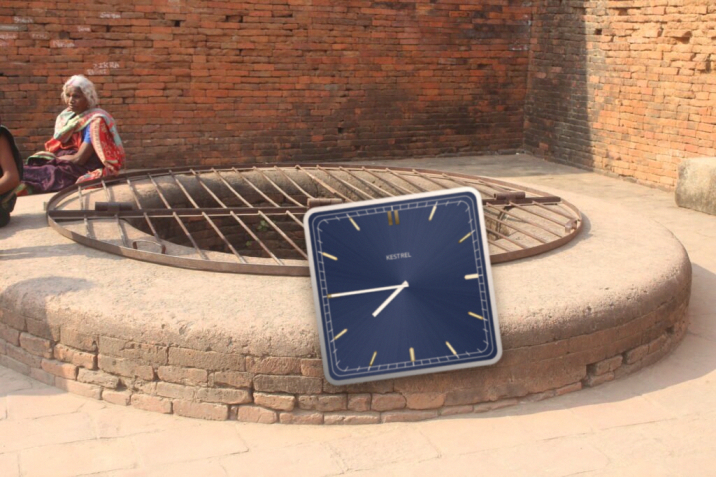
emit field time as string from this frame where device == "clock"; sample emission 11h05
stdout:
7h45
